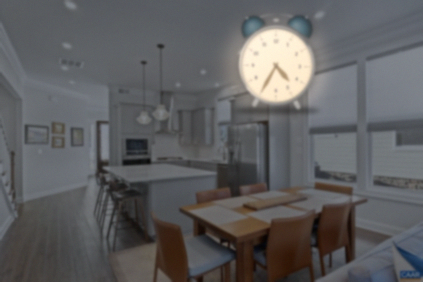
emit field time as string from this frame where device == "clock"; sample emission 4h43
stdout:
4h35
